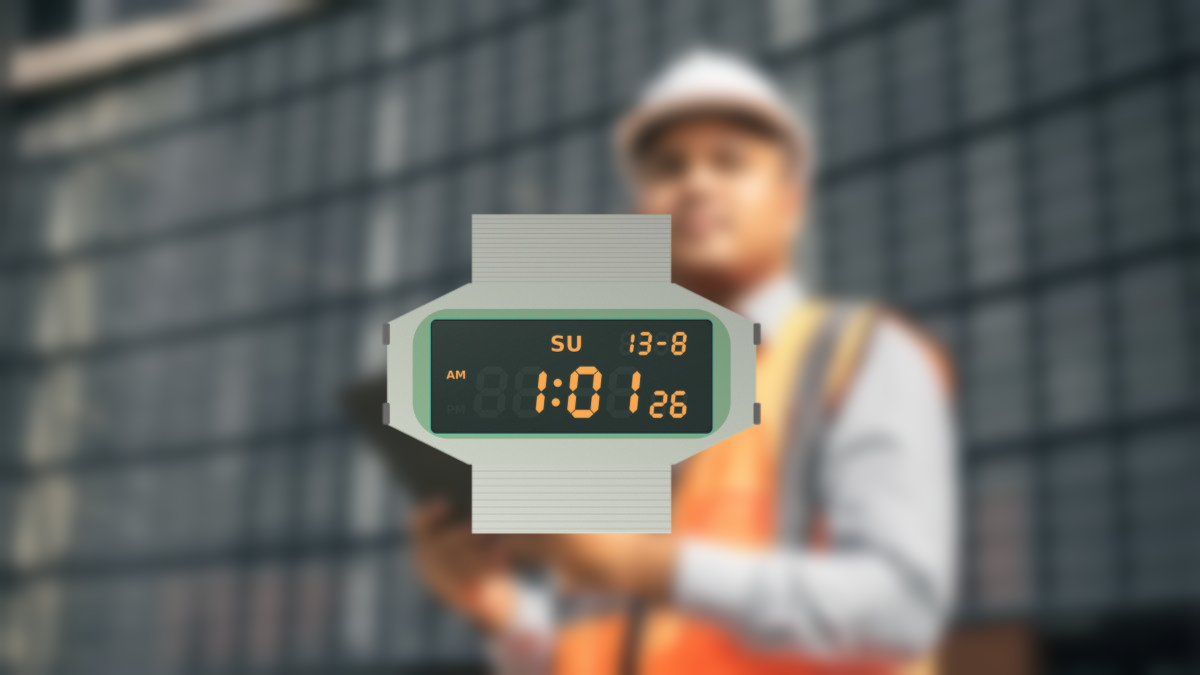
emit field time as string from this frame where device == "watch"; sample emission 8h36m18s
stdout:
1h01m26s
